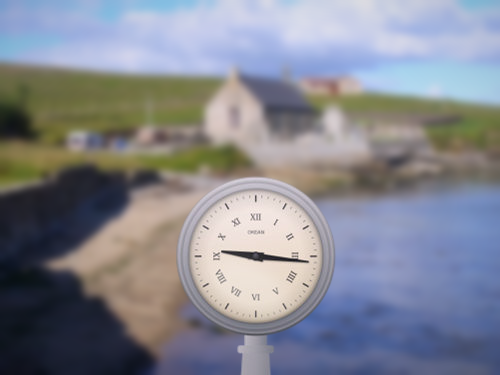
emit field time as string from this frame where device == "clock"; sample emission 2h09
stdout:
9h16
